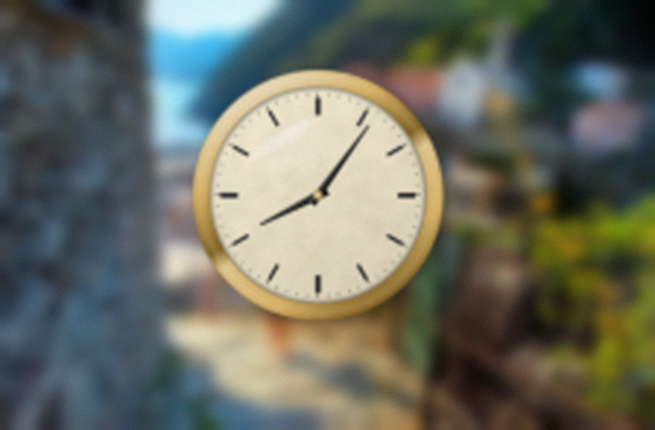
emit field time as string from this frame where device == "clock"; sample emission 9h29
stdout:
8h06
